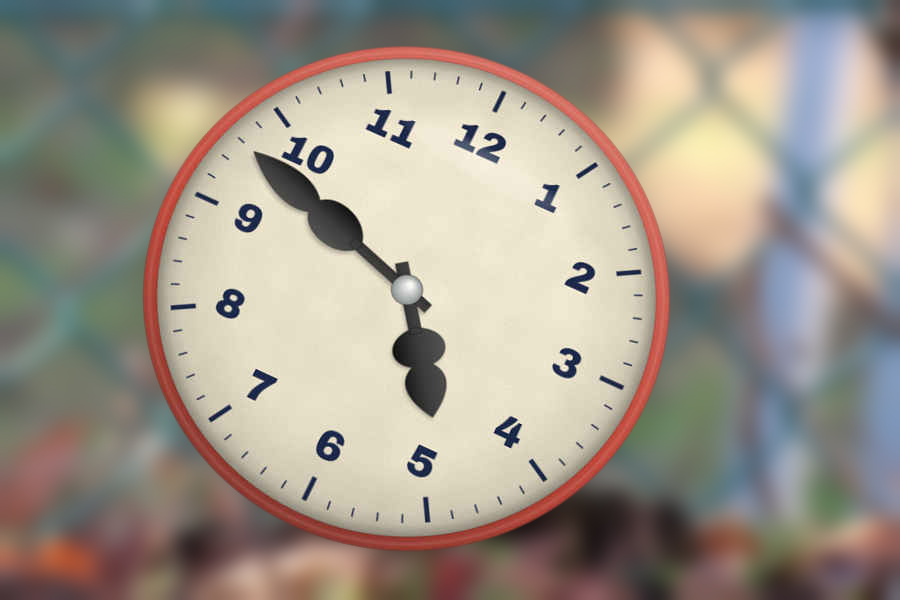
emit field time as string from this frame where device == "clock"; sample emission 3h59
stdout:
4h48
